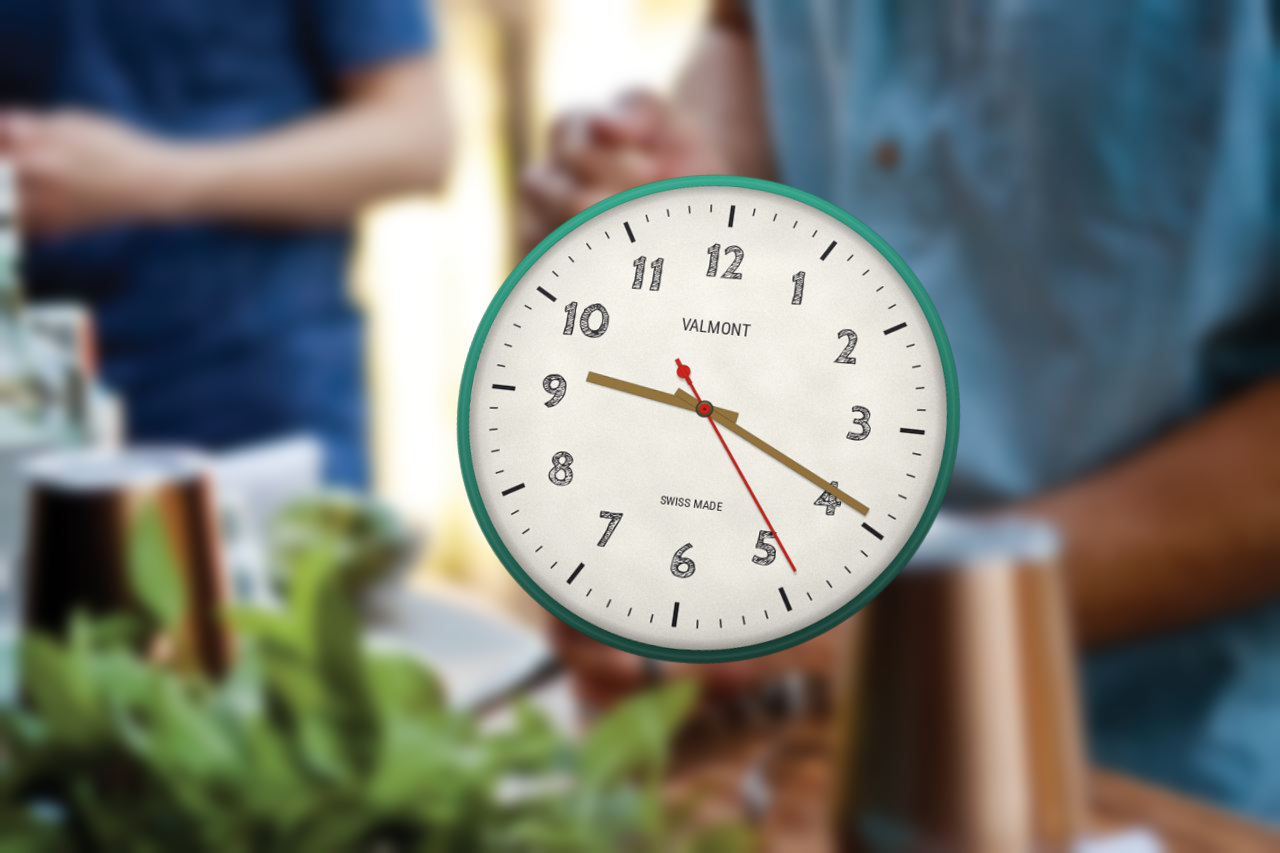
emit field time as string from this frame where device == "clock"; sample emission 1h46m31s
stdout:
9h19m24s
